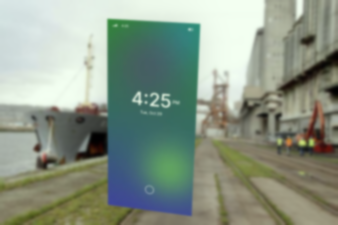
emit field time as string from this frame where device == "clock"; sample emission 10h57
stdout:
4h25
